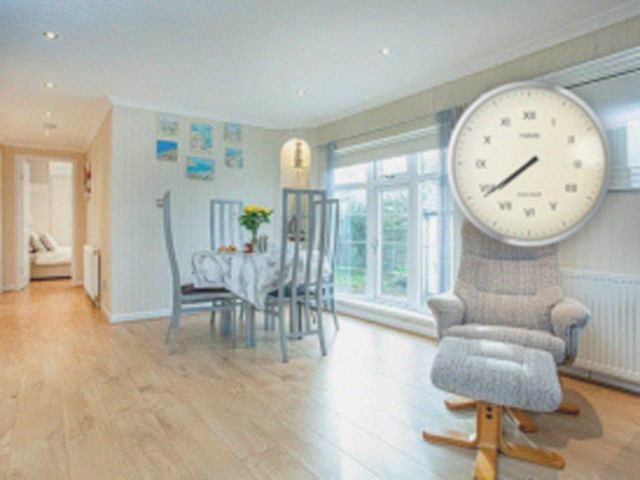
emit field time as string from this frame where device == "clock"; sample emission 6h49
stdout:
7h39
